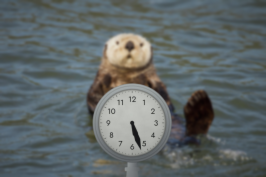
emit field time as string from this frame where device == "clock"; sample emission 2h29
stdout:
5h27
